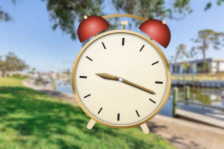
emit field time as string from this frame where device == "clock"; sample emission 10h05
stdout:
9h18
